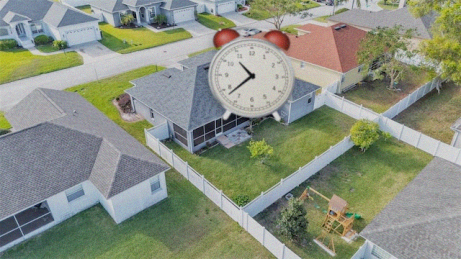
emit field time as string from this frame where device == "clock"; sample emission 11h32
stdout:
10h38
